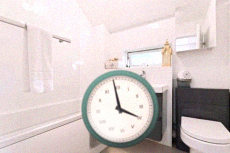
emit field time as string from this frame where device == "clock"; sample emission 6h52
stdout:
3h59
